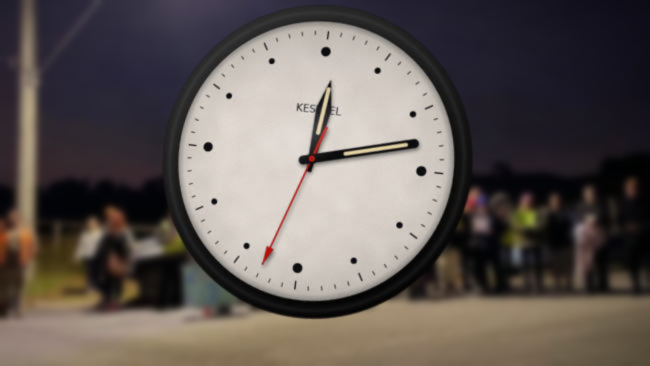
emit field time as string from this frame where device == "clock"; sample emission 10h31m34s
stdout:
12h12m33s
